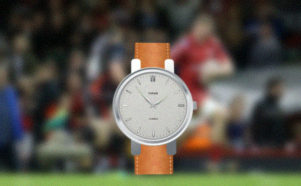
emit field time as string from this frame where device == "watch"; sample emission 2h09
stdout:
1h53
